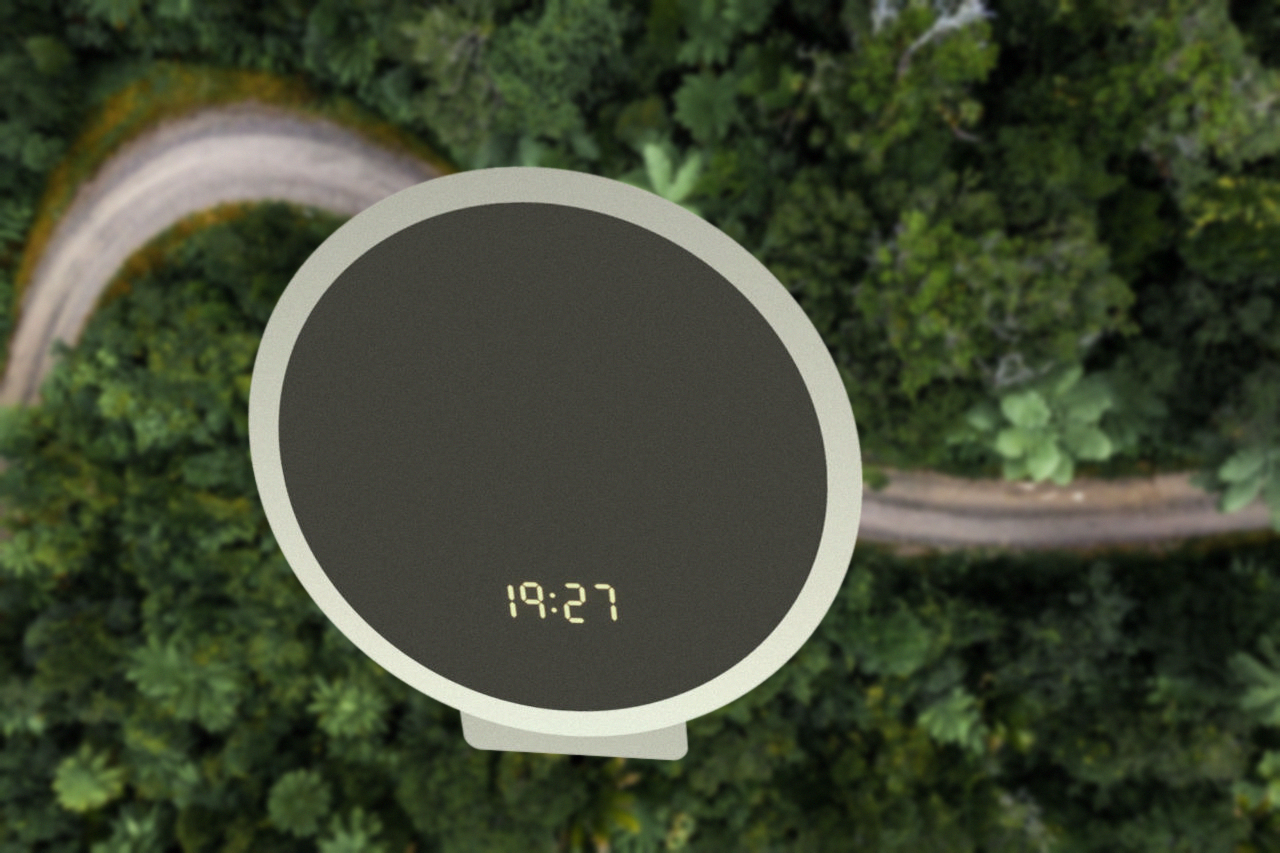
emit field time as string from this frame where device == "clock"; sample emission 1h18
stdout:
19h27
